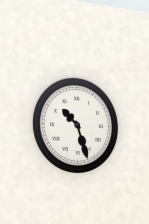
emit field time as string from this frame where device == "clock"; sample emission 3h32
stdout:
10h27
